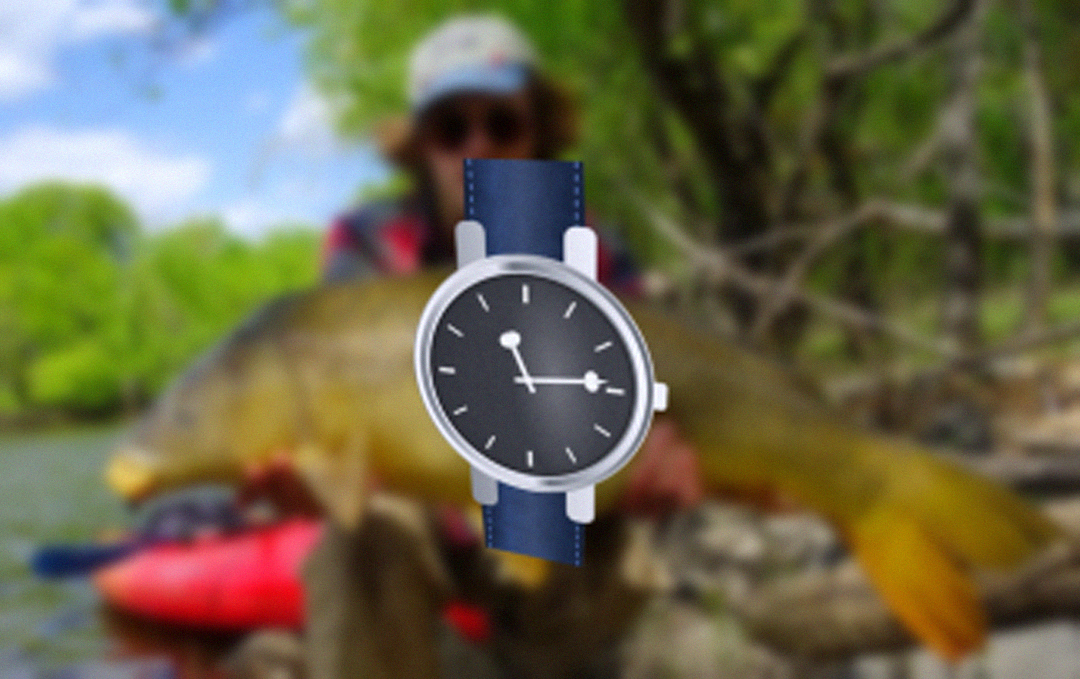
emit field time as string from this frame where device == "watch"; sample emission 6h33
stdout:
11h14
